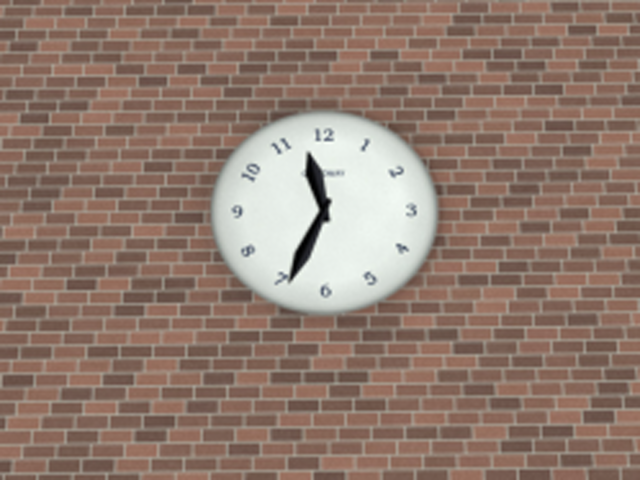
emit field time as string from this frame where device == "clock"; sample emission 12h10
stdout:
11h34
